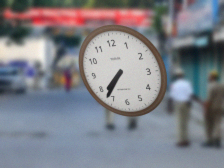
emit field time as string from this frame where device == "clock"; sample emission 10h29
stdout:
7h37
